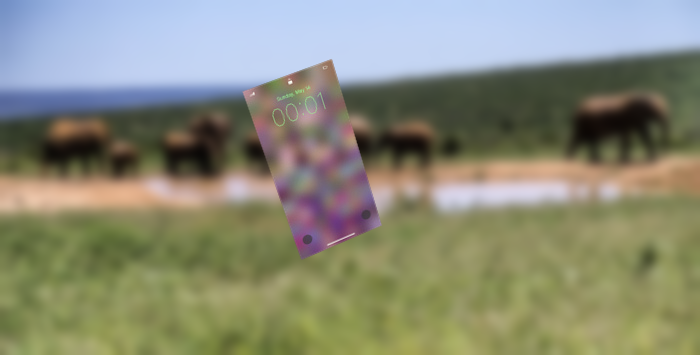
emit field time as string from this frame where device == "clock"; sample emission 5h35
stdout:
0h01
